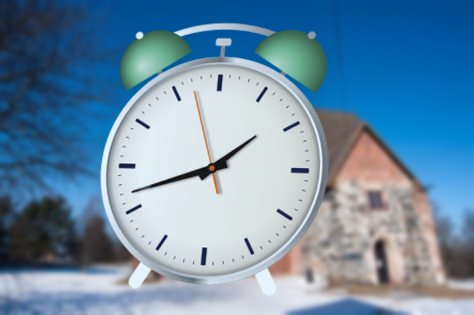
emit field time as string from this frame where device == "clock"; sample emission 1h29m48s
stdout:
1h41m57s
